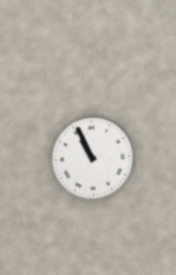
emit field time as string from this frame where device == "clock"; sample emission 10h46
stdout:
10h56
